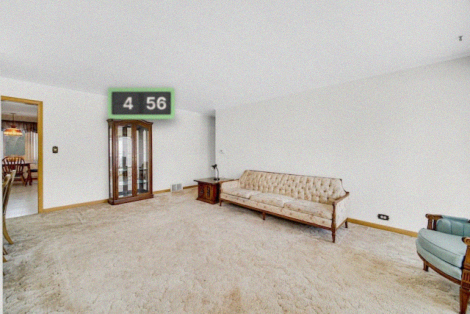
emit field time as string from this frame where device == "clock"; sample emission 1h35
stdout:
4h56
